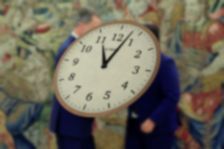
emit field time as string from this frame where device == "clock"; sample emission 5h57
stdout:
11h03
